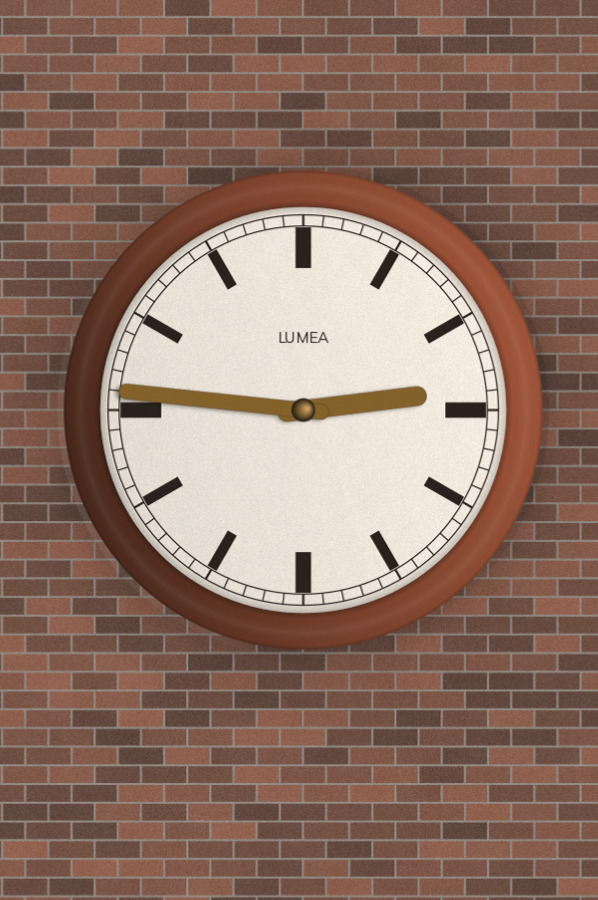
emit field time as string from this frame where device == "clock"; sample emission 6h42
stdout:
2h46
